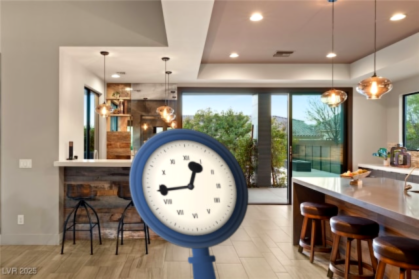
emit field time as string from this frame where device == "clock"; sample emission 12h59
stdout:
12h44
